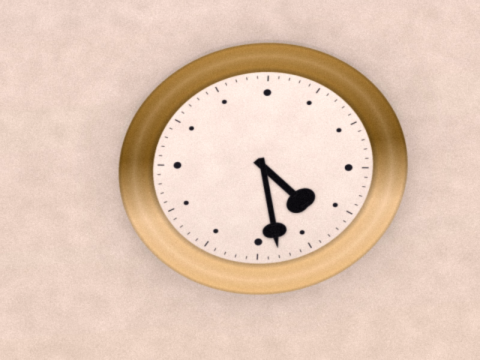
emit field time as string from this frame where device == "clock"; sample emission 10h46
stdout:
4h28
